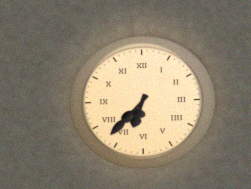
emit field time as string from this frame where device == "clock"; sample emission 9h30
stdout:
6h37
